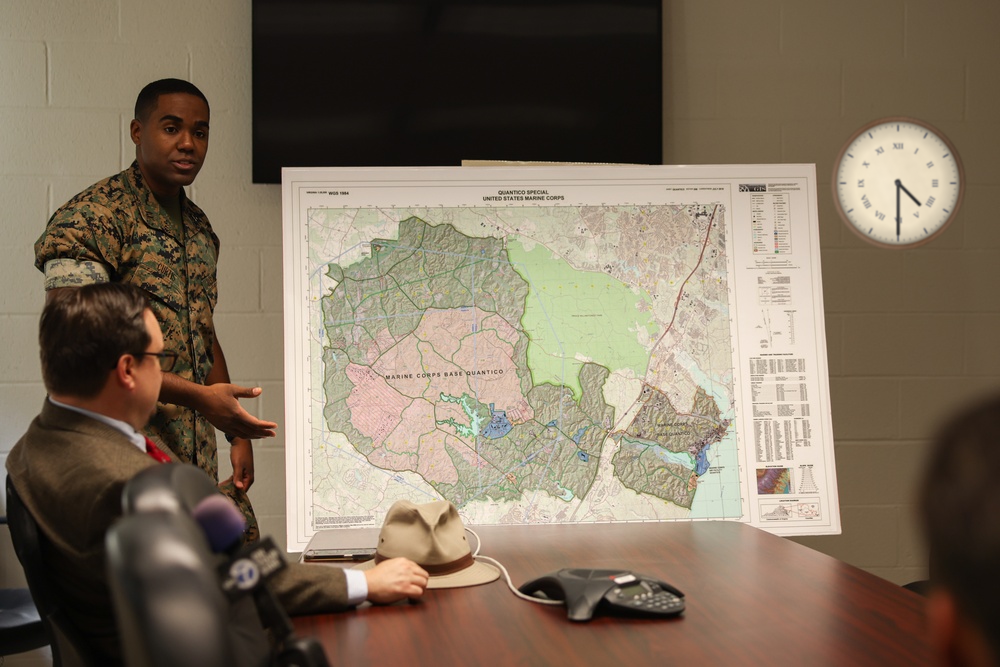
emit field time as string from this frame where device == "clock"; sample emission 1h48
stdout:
4h30
